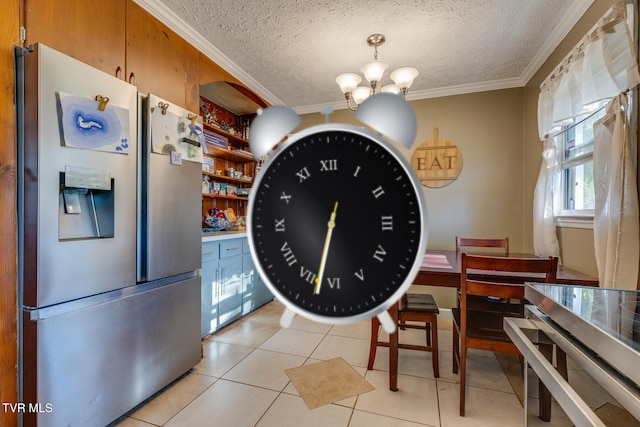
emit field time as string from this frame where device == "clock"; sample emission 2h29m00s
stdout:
6h32m33s
